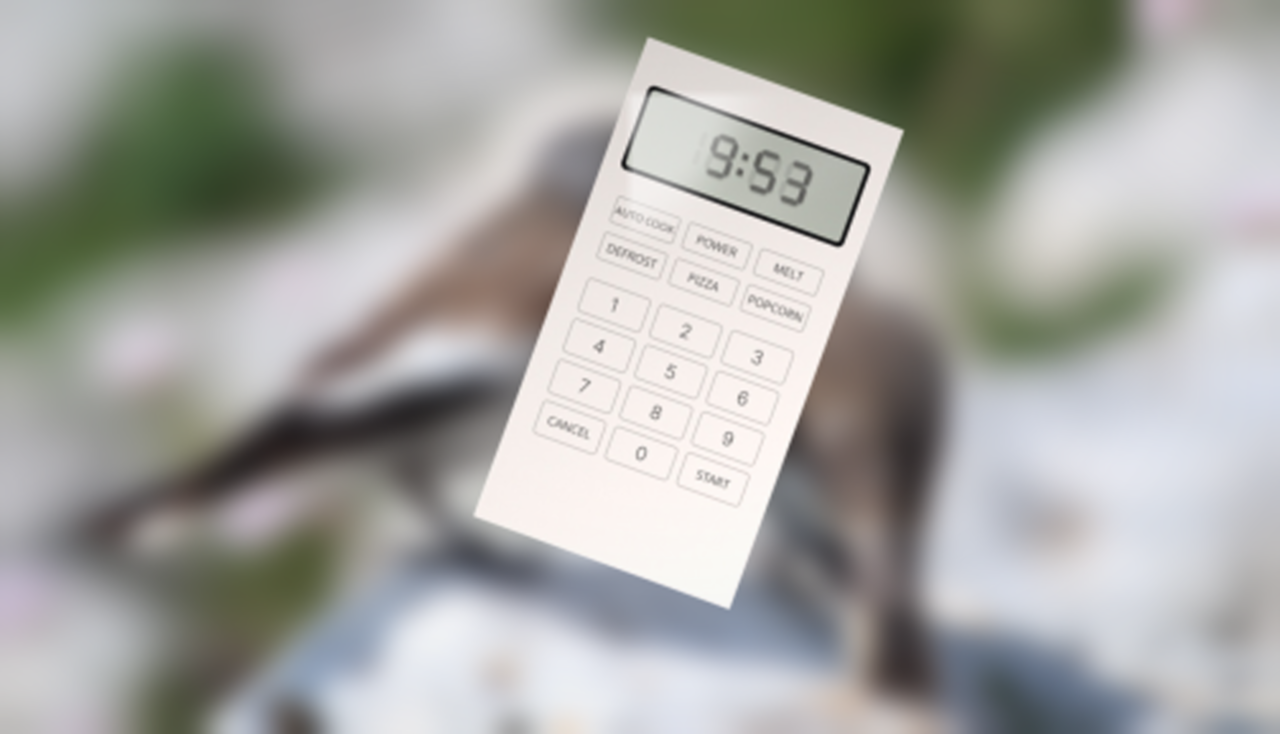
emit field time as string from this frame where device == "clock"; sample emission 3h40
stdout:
9h53
